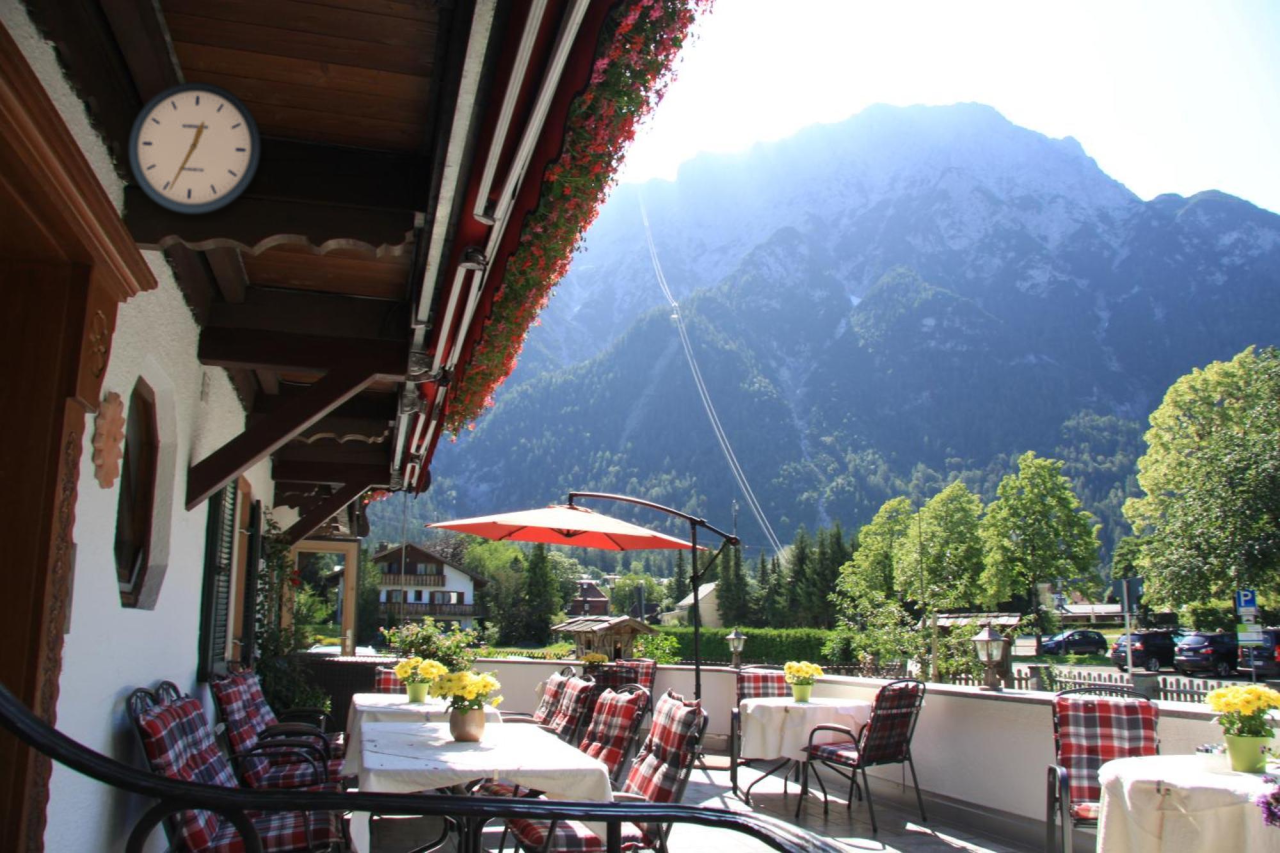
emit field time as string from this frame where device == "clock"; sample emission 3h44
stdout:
12h34
